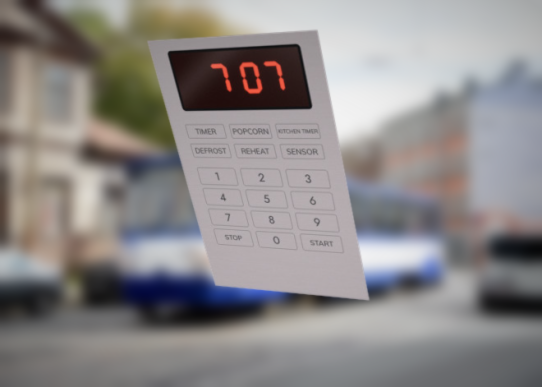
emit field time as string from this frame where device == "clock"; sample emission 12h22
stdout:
7h07
